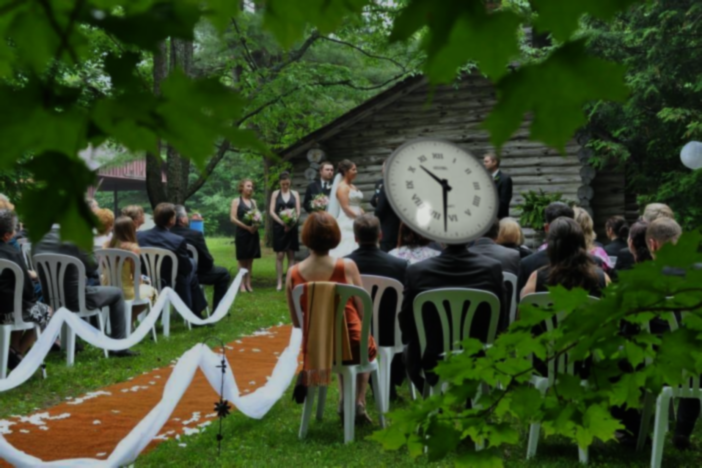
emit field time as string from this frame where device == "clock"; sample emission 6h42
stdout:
10h32
